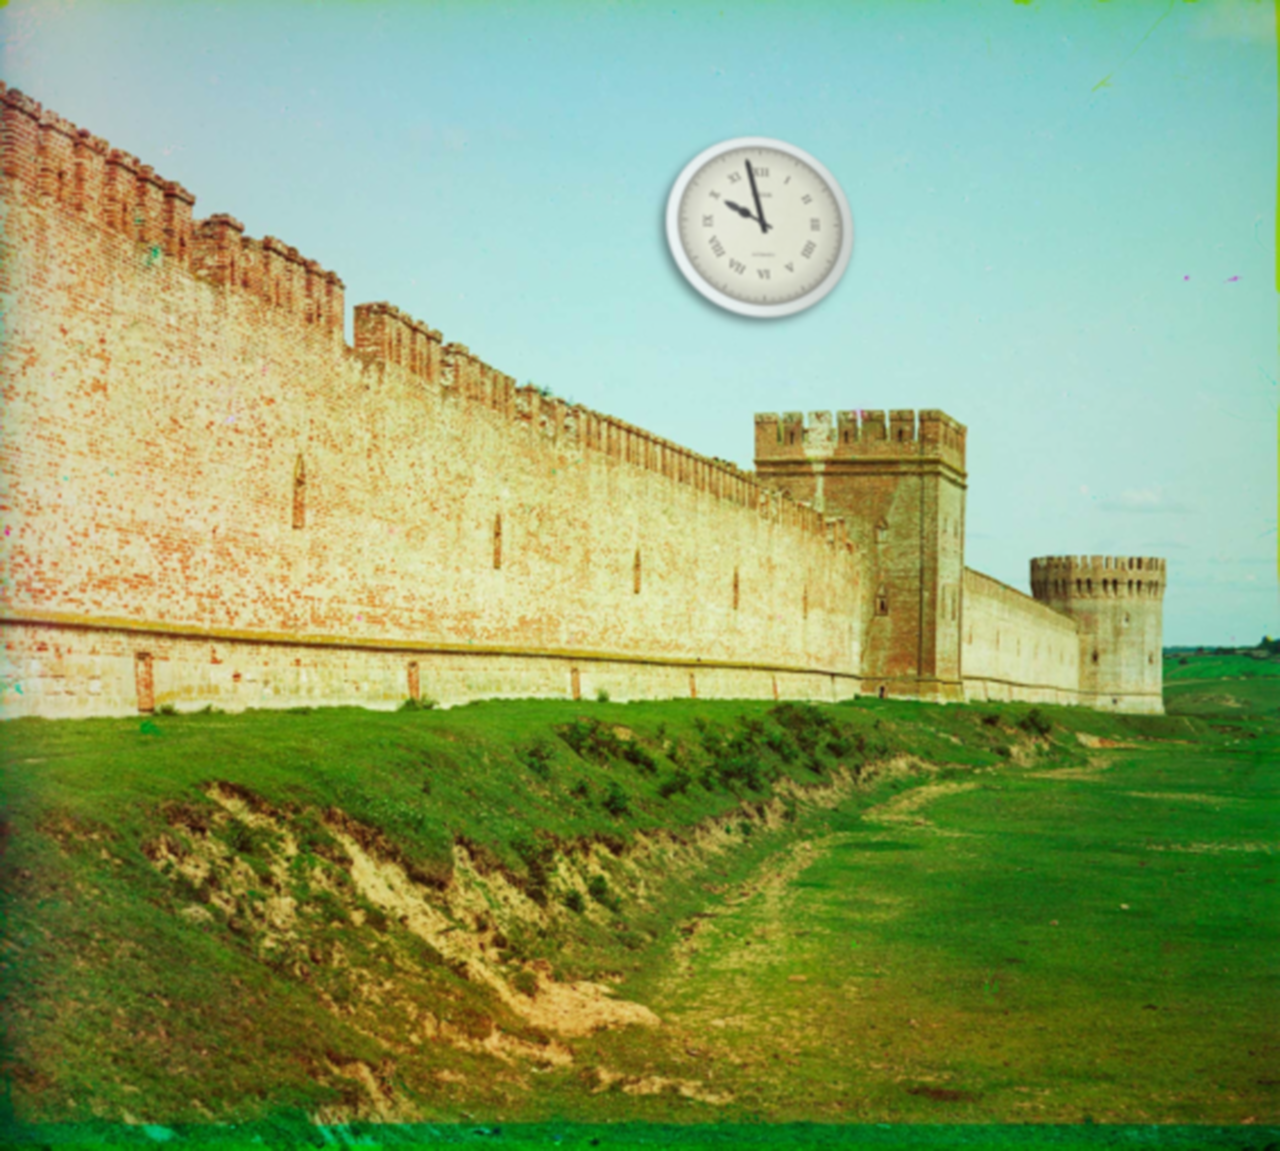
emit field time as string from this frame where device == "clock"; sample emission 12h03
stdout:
9h58
